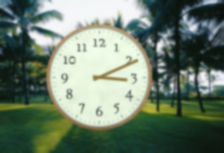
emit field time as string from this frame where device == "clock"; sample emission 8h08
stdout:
3h11
